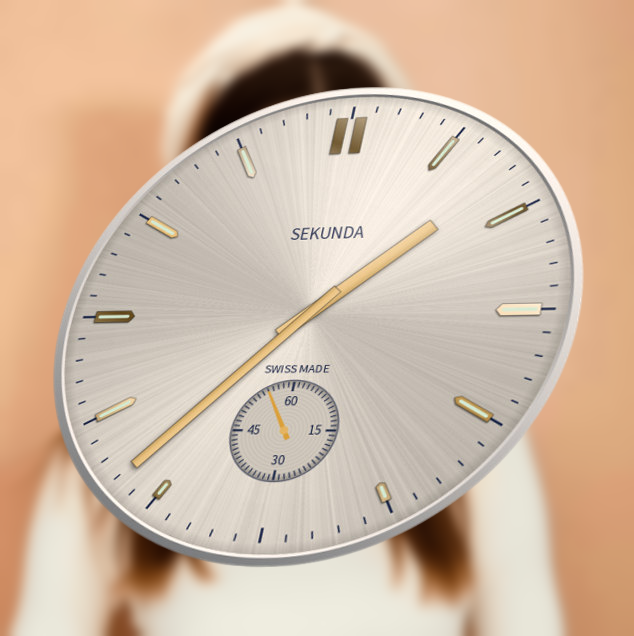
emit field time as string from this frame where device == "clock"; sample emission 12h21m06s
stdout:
1h36m55s
